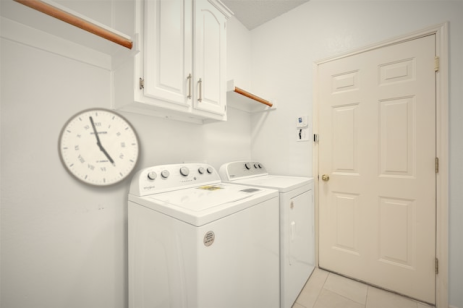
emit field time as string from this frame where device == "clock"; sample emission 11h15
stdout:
4h58
